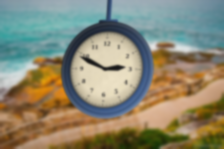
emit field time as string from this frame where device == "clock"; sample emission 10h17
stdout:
2h49
